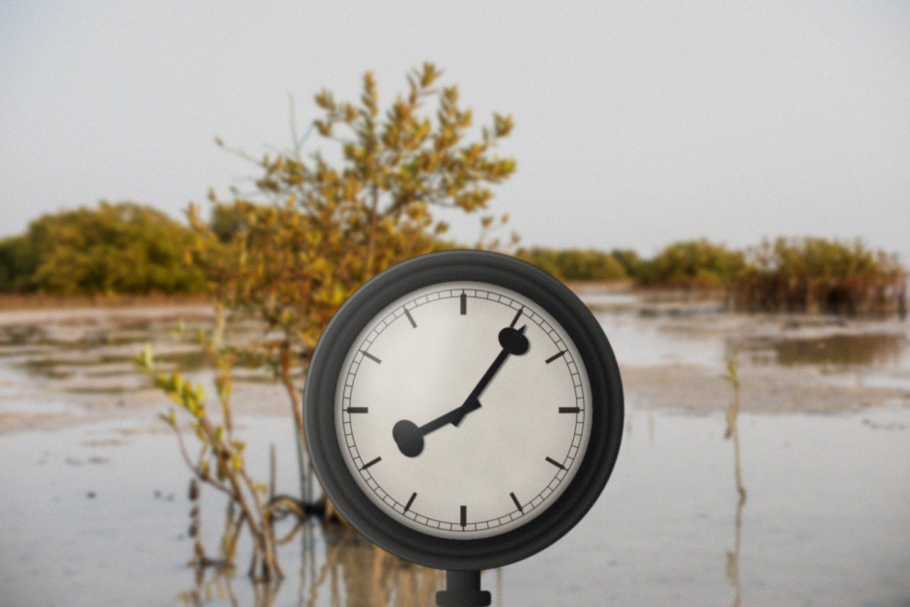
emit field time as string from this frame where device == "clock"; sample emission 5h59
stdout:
8h06
